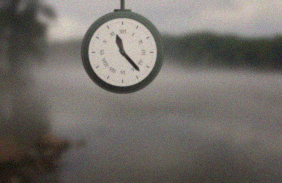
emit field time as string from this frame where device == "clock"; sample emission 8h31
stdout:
11h23
